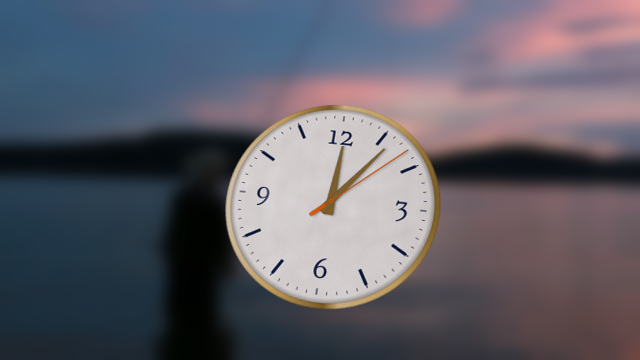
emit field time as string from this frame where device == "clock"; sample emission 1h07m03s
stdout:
12h06m08s
